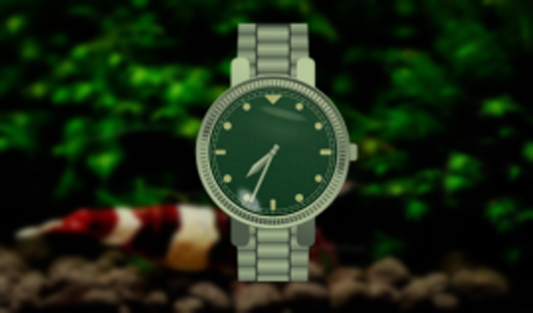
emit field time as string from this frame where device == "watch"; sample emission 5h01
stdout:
7h34
